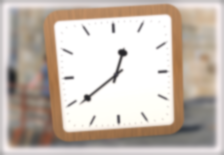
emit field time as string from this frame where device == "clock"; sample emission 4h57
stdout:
12h39
